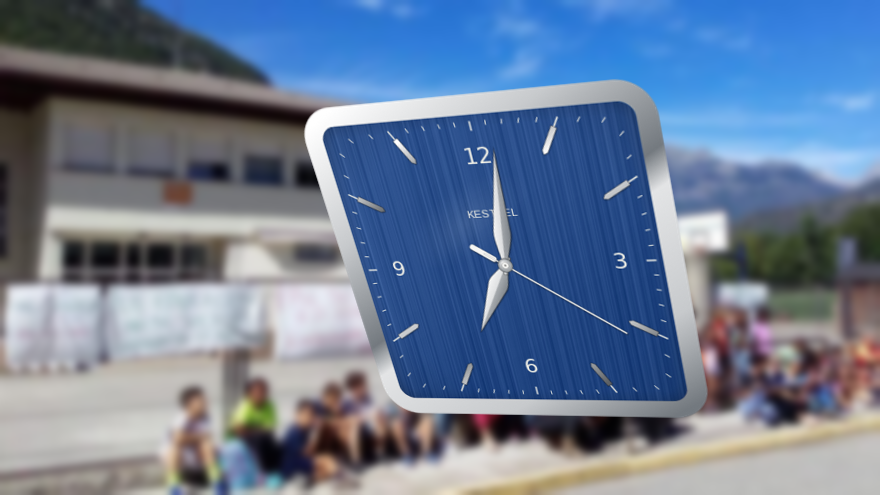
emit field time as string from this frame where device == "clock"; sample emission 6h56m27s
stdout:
7h01m21s
